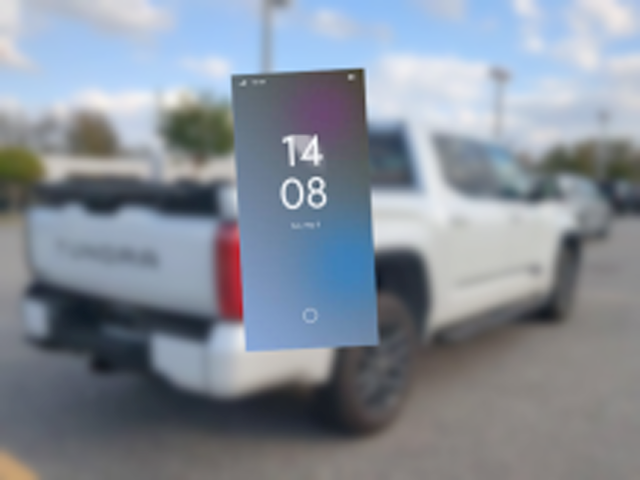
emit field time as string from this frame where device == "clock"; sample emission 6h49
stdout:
14h08
